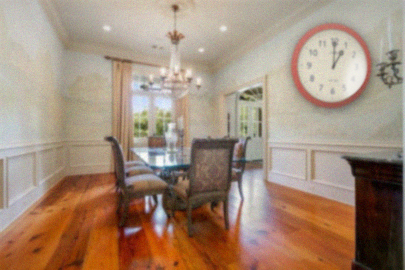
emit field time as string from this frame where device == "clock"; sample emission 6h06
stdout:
1h00
